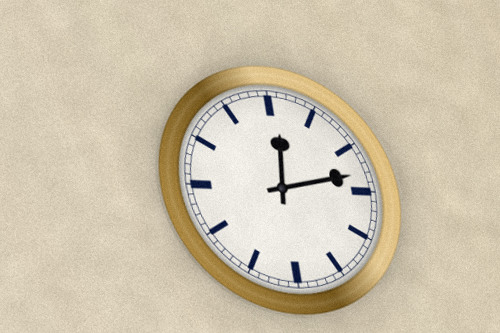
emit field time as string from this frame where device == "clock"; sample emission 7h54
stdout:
12h13
